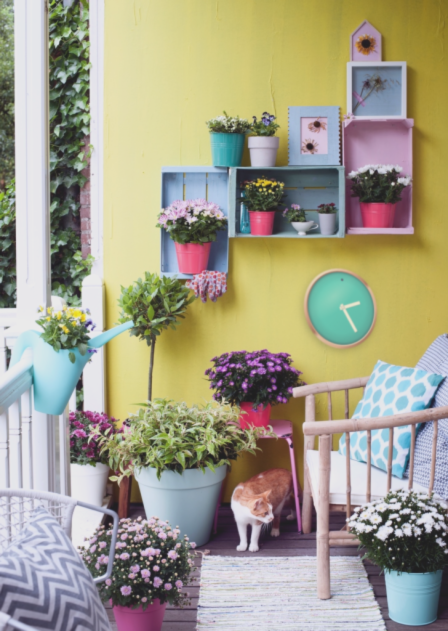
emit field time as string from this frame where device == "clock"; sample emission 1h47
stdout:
2h25
